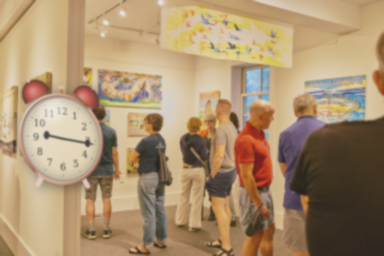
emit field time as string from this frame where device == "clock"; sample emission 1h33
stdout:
9h16
